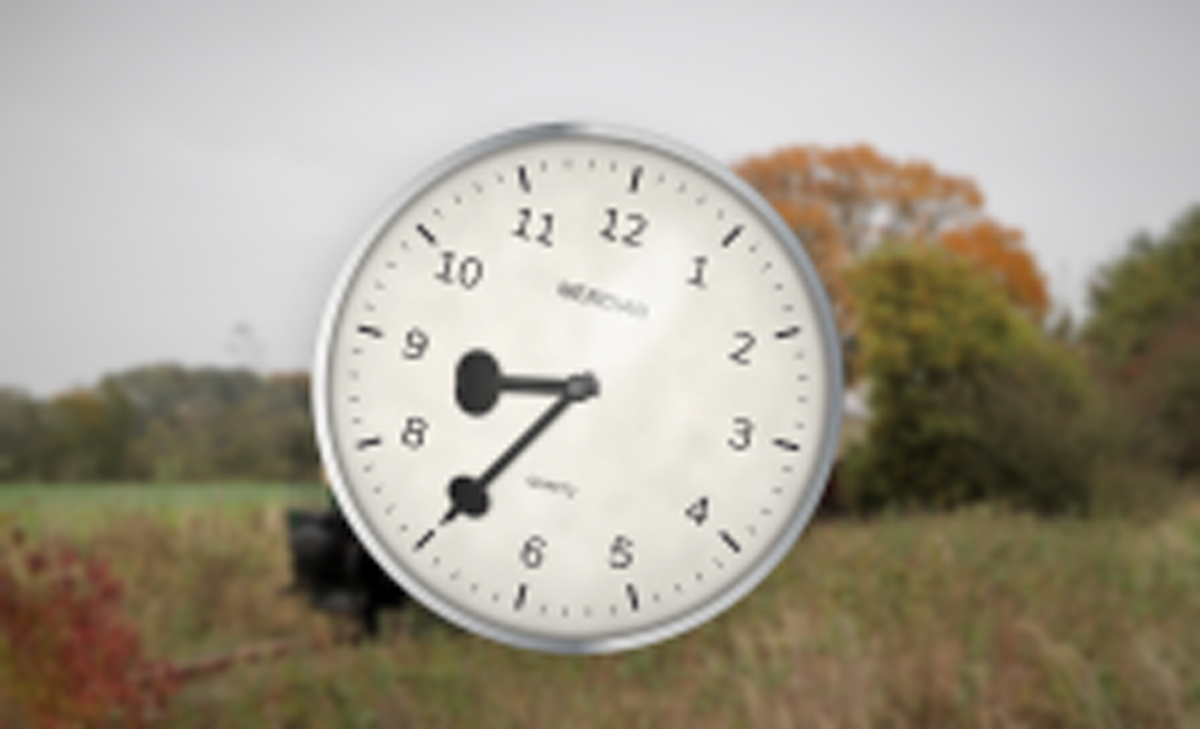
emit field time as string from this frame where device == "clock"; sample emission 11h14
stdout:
8h35
